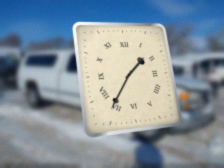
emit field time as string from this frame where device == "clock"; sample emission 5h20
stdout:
1h36
